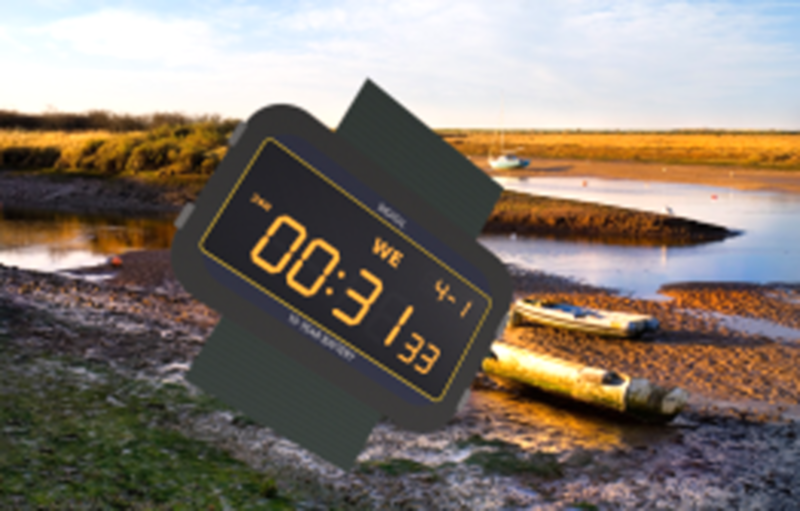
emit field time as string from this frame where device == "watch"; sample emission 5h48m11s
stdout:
0h31m33s
